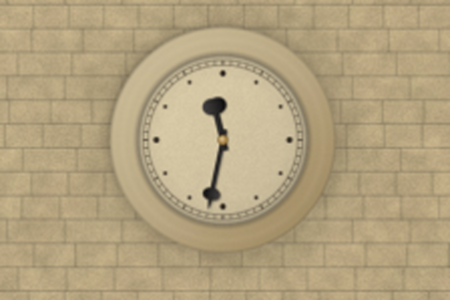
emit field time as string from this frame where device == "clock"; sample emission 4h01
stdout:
11h32
